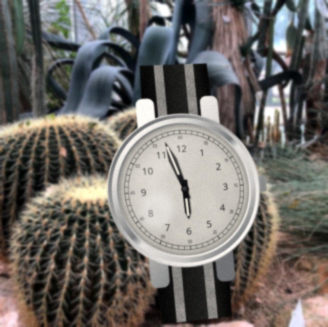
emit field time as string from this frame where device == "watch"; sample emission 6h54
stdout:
5h57
